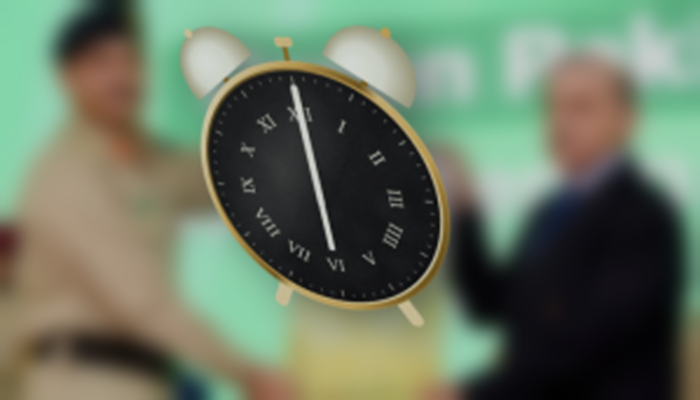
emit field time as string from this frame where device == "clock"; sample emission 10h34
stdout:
6h00
